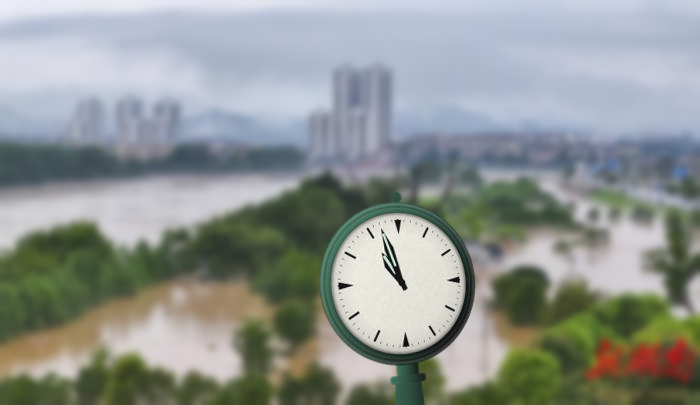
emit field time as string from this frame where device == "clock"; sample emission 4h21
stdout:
10h57
